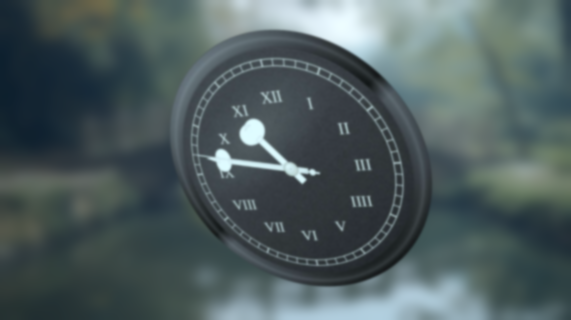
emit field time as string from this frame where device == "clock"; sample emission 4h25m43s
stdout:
10h46m47s
